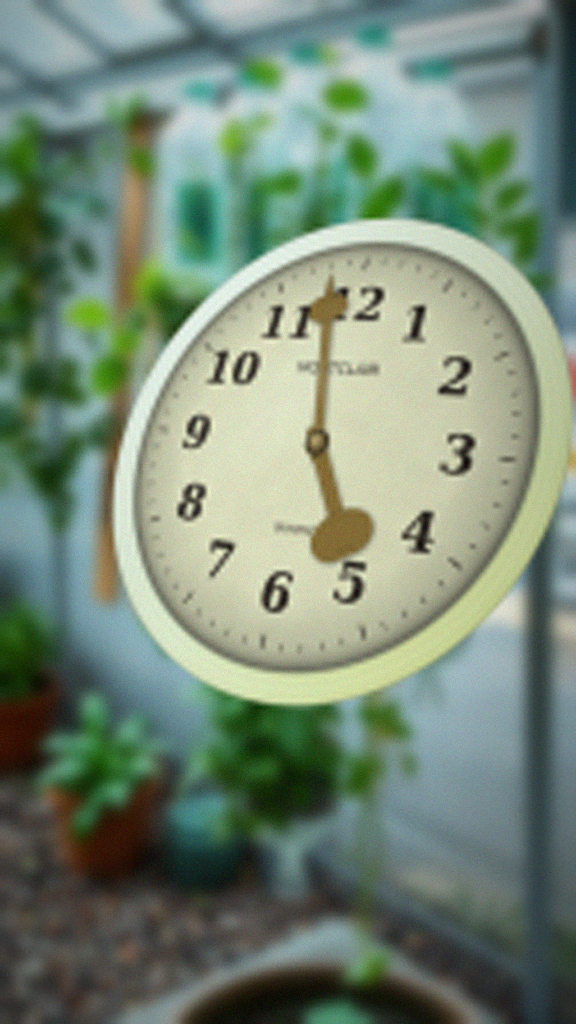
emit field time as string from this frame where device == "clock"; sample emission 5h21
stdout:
4h58
